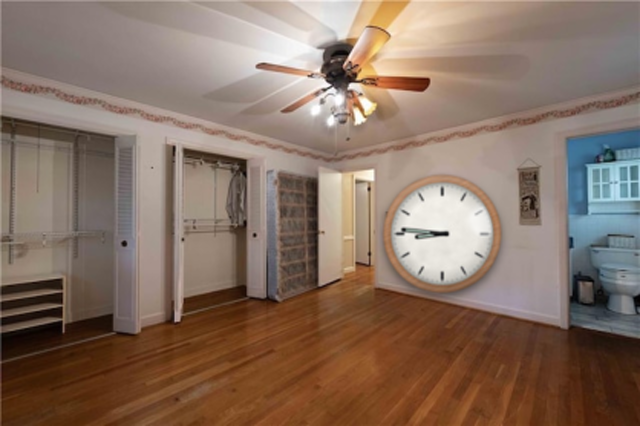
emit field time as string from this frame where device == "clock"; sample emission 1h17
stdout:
8h46
